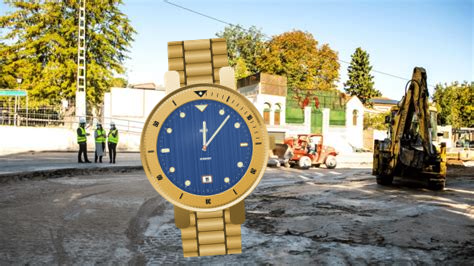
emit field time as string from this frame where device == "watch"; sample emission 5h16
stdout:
12h07
